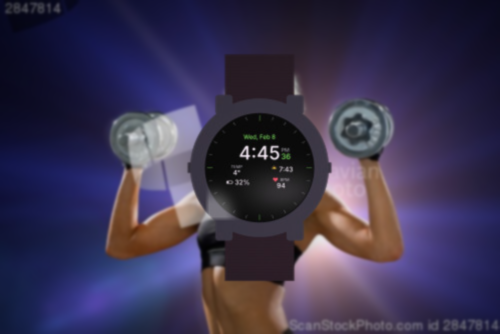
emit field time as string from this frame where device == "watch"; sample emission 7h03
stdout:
4h45
